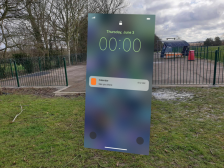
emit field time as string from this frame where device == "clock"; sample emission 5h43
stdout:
0h00
